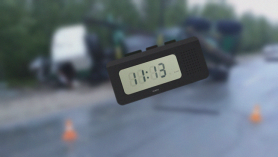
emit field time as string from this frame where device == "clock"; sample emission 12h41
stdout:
11h13
